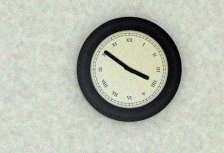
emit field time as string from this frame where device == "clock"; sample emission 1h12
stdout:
3h51
